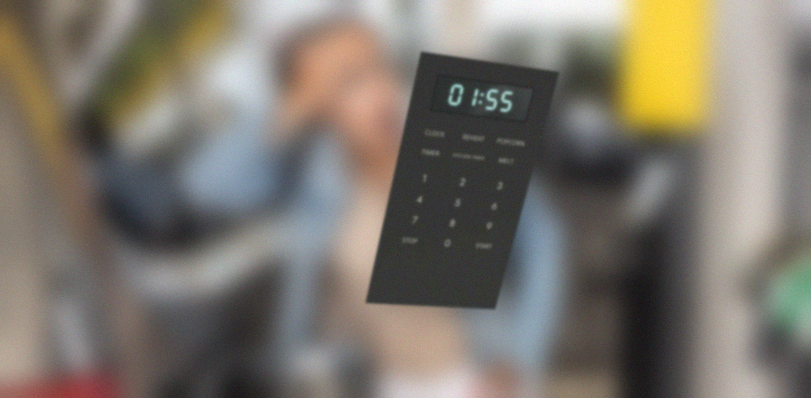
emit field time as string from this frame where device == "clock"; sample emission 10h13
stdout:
1h55
